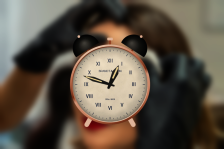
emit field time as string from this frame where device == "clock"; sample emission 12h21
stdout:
12h48
